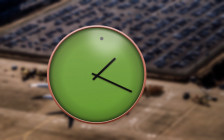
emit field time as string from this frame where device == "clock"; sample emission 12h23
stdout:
1h18
